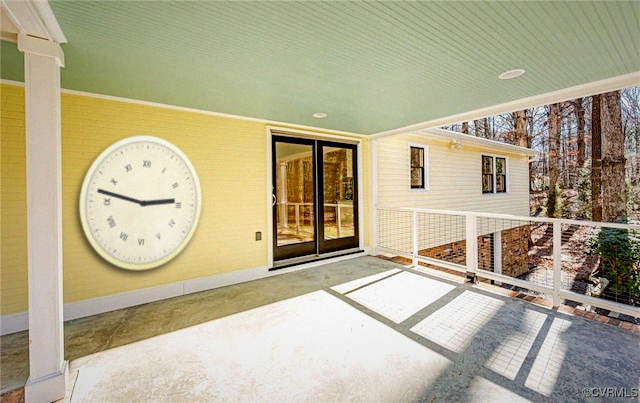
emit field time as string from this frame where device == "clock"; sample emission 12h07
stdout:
2h47
